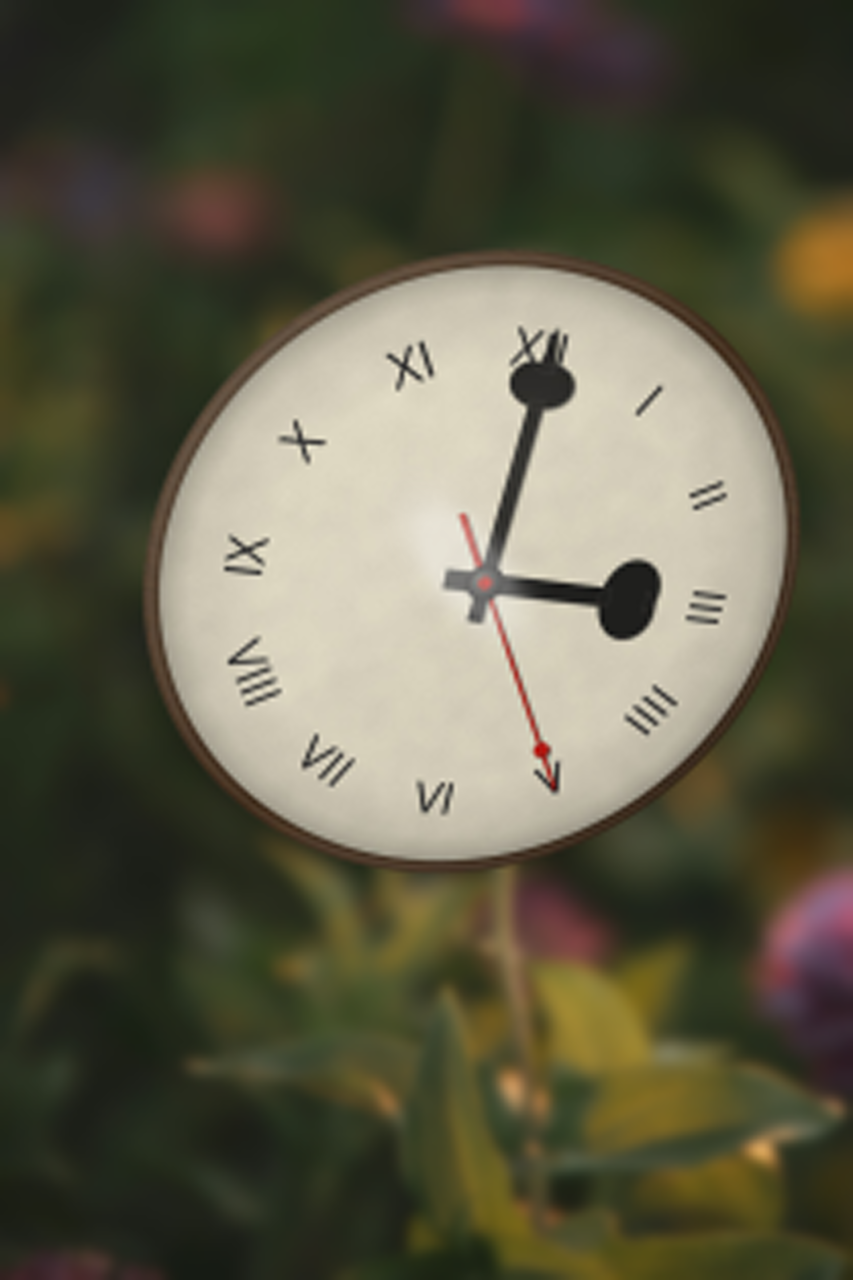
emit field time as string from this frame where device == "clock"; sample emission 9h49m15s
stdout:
3h00m25s
